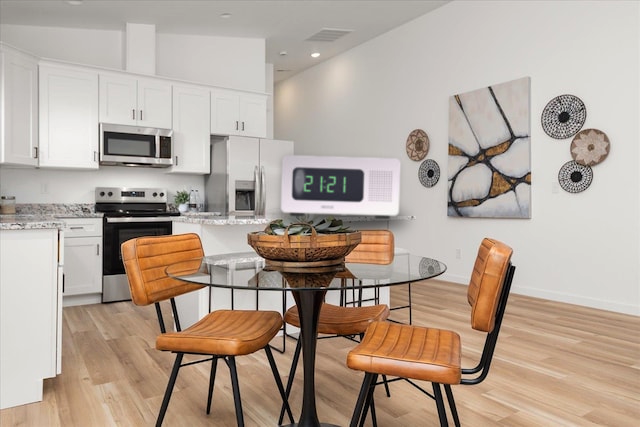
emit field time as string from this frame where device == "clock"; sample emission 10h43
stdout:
21h21
